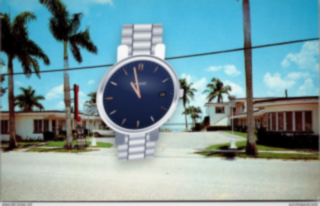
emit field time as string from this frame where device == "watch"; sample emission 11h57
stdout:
10h58
